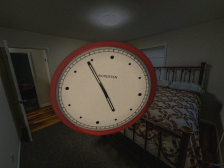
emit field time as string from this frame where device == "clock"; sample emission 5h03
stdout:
4h54
